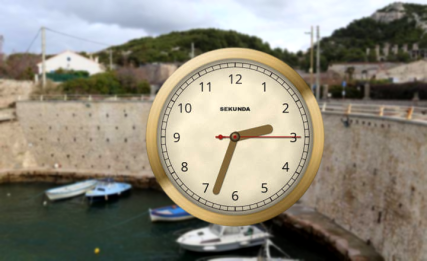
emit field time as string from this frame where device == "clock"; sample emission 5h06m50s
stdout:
2h33m15s
